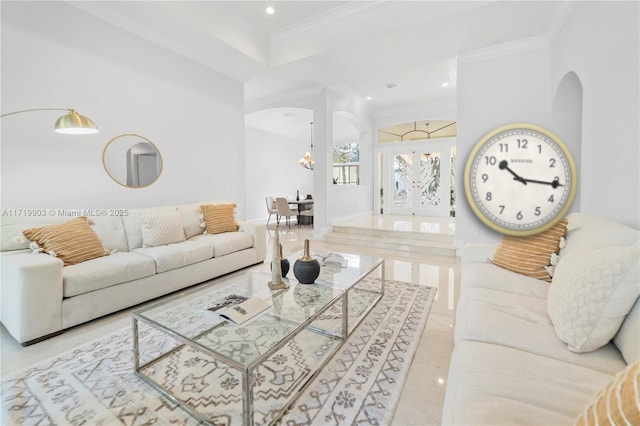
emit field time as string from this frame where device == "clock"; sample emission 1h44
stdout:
10h16
